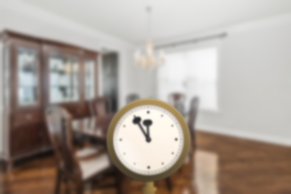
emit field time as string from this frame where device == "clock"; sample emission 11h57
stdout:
11h55
